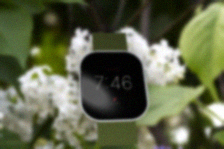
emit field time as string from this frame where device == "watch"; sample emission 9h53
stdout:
7h46
